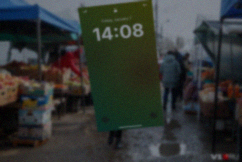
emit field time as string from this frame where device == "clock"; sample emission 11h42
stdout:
14h08
